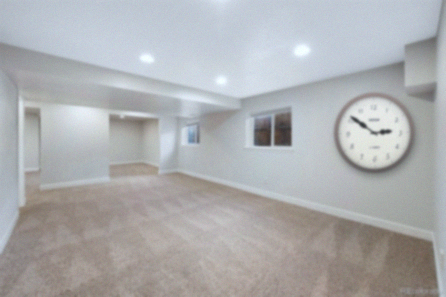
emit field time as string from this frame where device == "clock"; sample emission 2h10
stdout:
2h51
